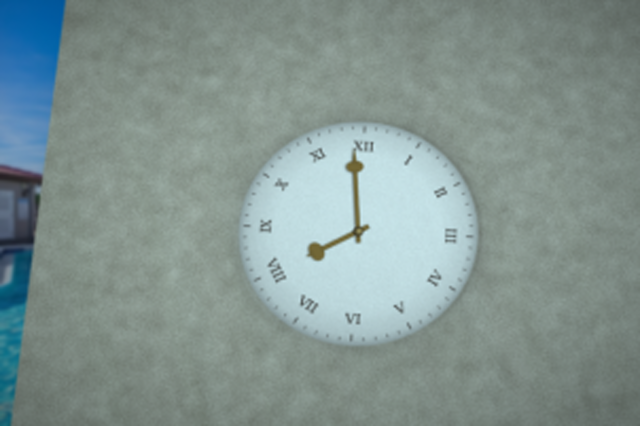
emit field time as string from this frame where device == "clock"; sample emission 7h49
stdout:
7h59
